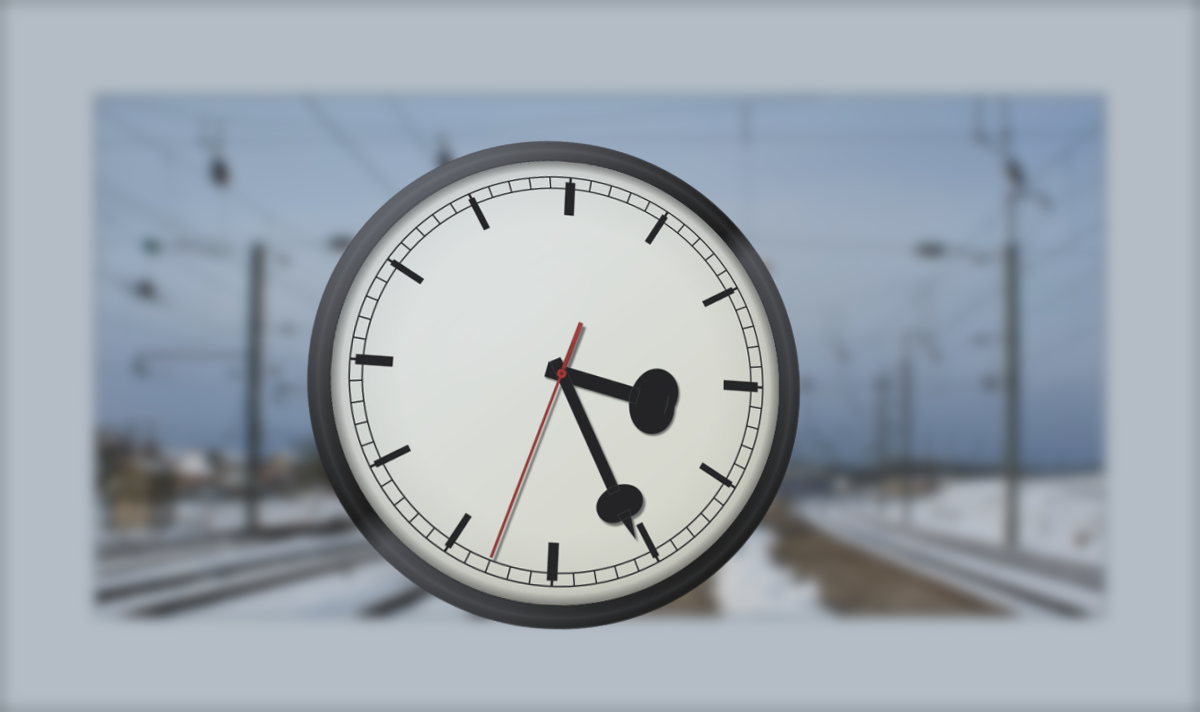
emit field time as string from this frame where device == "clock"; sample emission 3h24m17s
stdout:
3h25m33s
